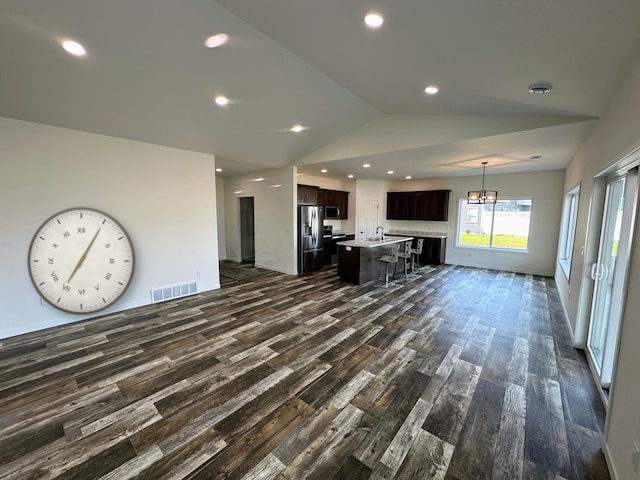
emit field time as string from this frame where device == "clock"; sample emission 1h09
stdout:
7h05
